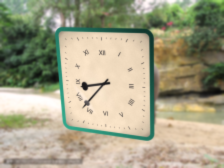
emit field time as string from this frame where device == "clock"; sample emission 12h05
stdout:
8h37
